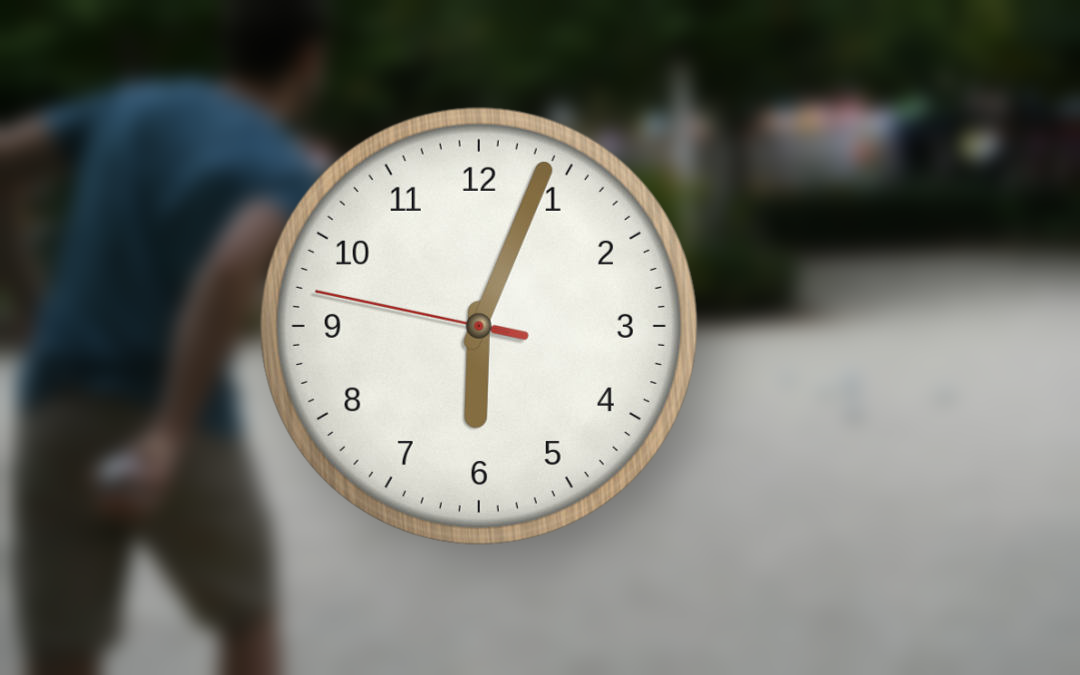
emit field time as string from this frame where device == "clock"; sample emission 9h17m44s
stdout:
6h03m47s
